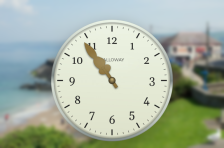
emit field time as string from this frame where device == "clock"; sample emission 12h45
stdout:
10h54
